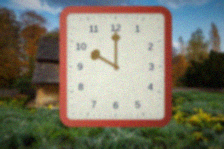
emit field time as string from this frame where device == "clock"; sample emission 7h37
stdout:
10h00
